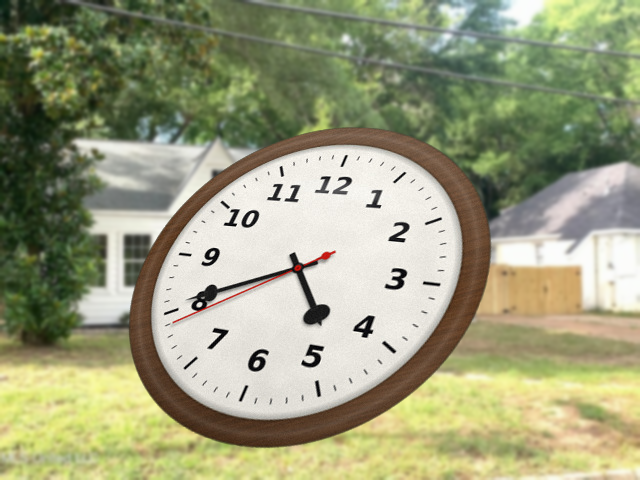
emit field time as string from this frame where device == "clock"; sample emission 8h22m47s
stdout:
4h40m39s
